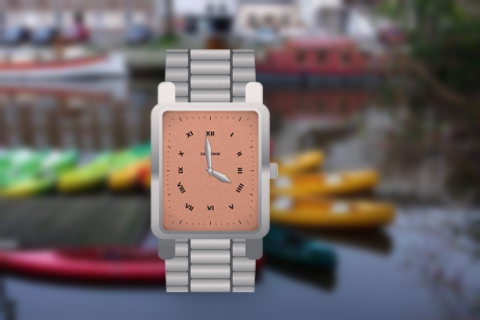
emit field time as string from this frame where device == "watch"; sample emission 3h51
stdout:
3h59
